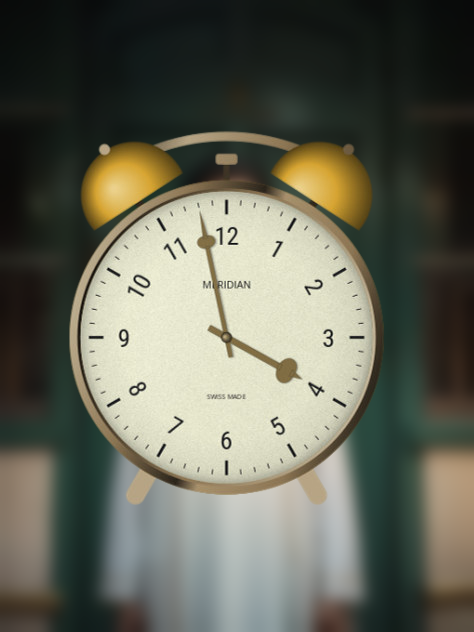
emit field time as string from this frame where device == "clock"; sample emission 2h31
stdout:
3h58
